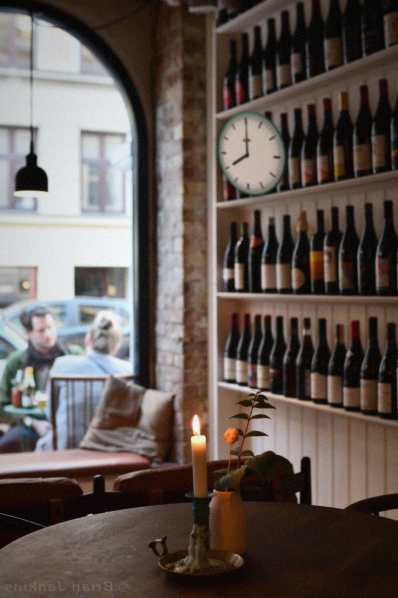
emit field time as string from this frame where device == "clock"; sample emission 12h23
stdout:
8h00
